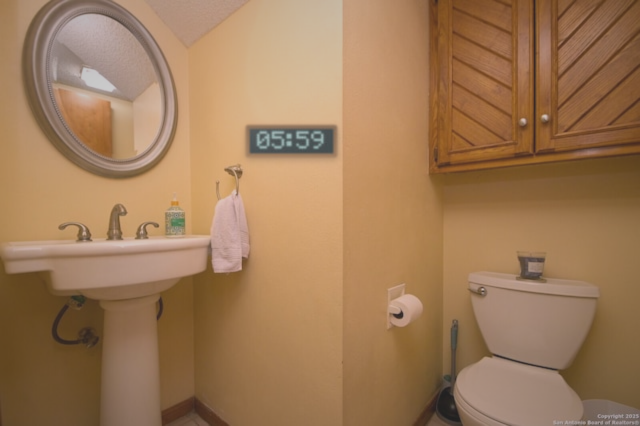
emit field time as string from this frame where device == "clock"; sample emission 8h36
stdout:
5h59
